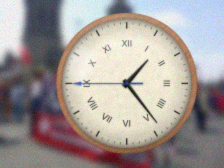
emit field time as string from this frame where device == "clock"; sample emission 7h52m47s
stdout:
1h23m45s
